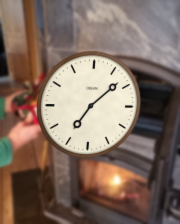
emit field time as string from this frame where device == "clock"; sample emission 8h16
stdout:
7h08
